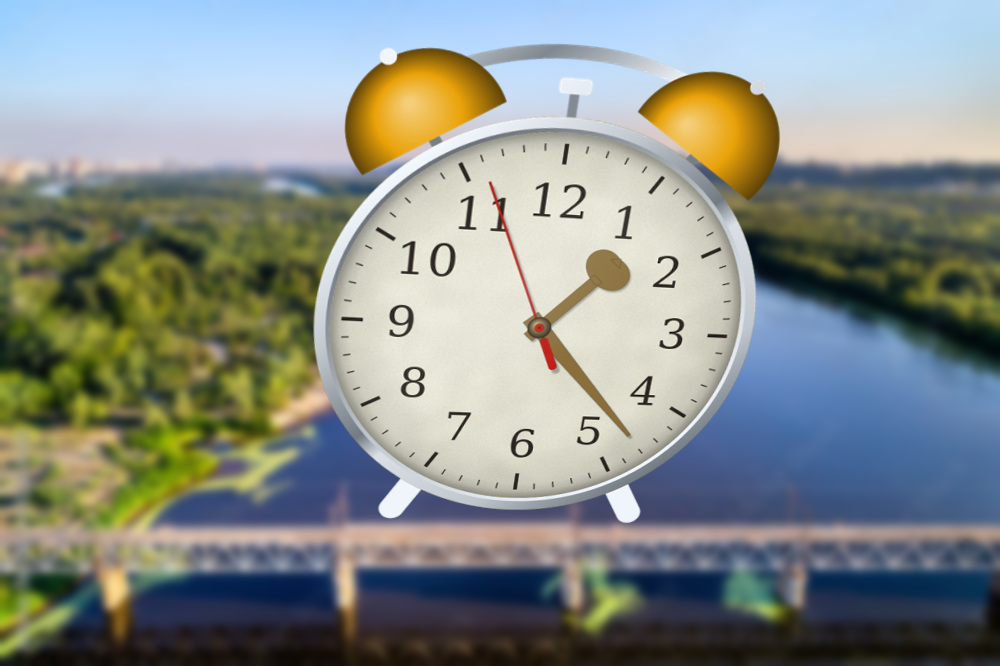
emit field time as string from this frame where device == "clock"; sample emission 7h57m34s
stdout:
1h22m56s
